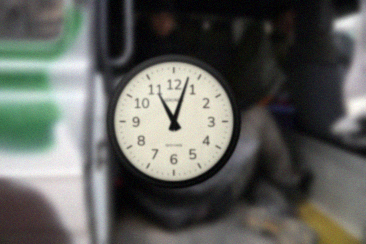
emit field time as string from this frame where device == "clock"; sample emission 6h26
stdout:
11h03
